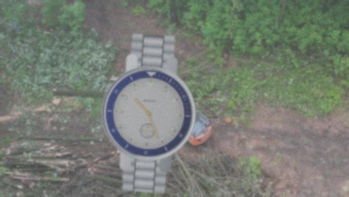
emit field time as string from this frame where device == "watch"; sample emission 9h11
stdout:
10h26
